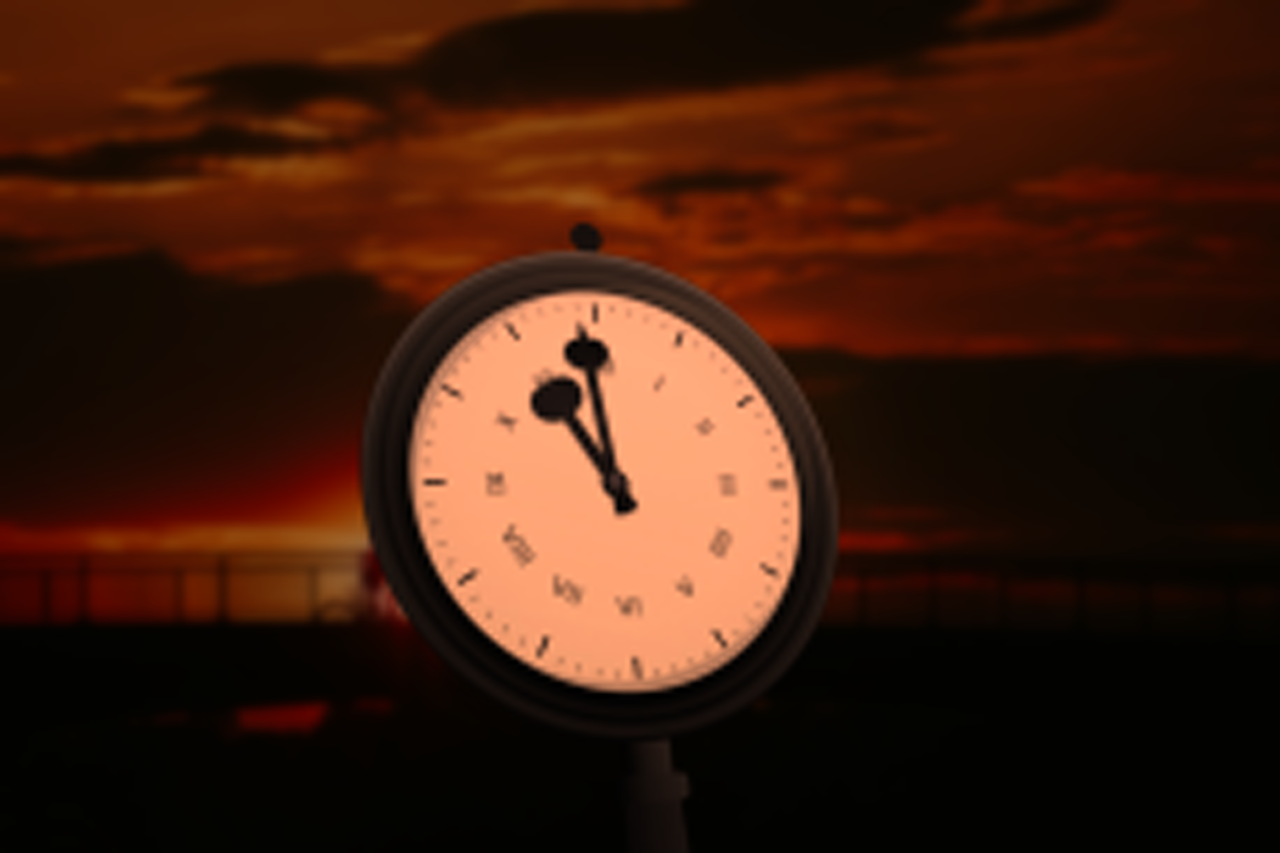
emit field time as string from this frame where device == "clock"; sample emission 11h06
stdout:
10h59
